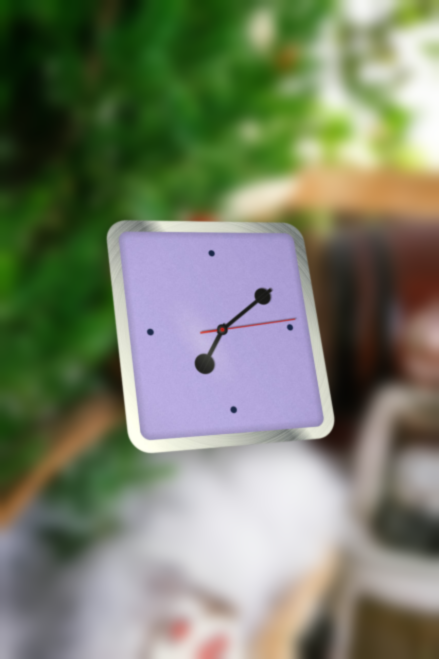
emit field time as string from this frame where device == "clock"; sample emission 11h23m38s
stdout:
7h09m14s
